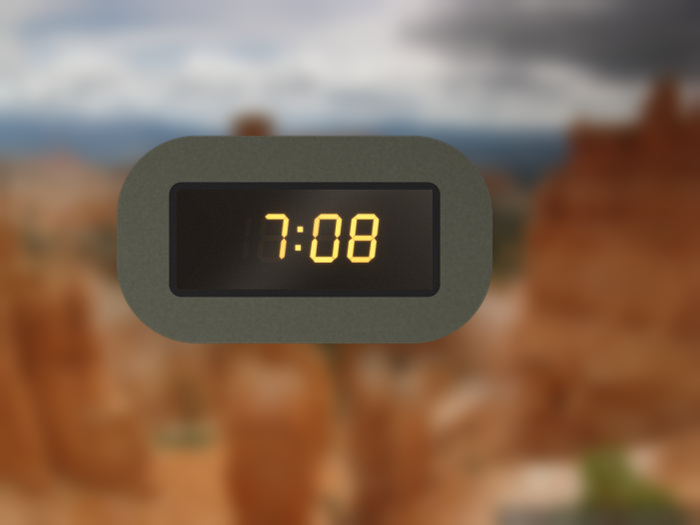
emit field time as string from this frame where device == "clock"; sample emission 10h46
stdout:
7h08
